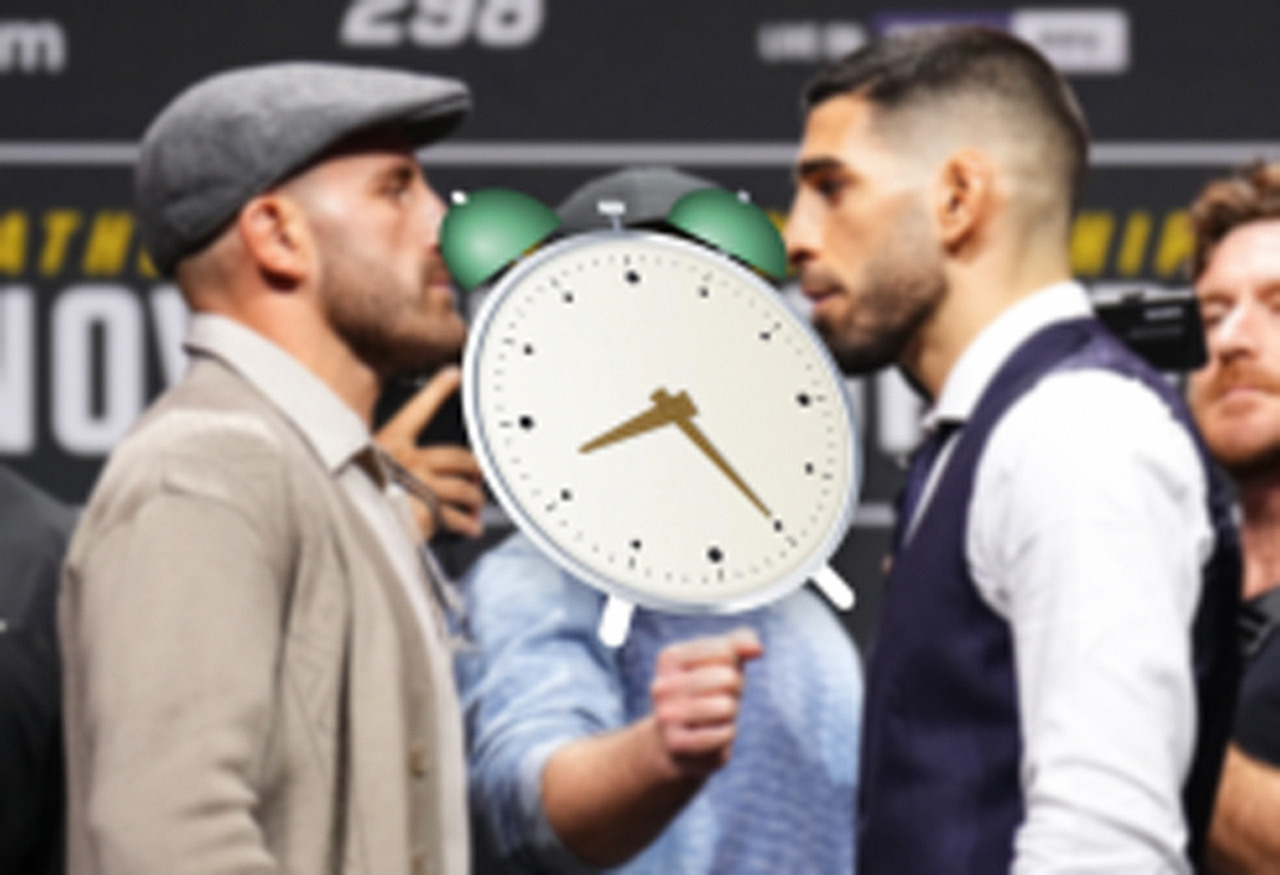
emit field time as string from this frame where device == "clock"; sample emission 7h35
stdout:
8h25
